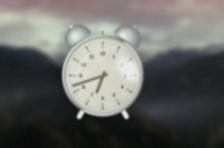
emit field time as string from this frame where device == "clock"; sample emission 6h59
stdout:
6h42
